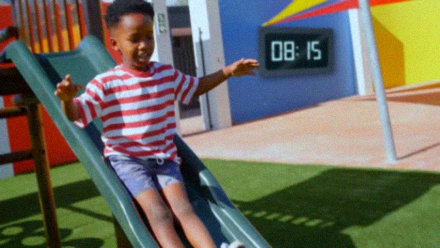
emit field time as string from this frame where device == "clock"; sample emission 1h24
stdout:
8h15
